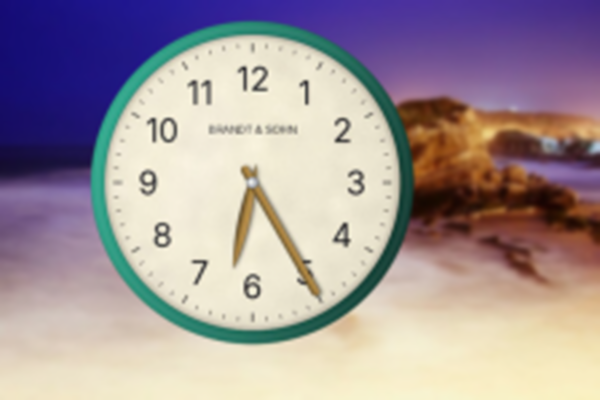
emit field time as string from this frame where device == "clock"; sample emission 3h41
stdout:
6h25
